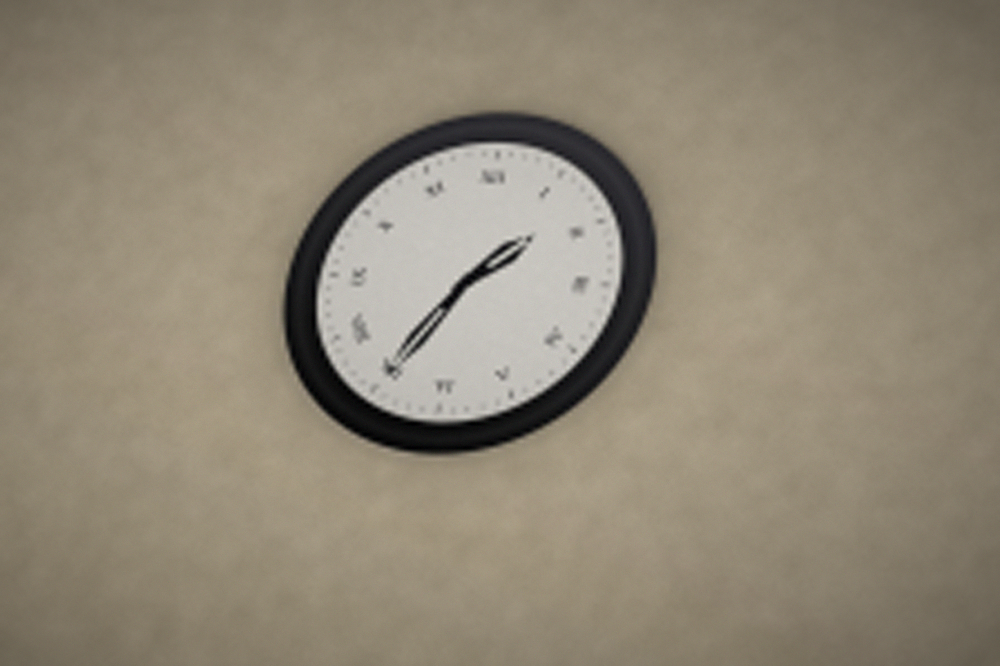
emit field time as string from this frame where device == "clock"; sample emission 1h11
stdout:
1h35
